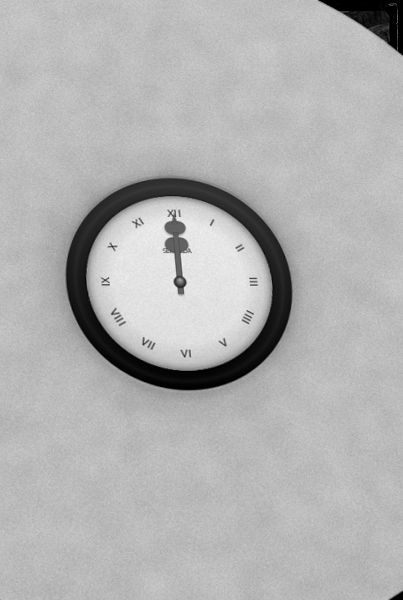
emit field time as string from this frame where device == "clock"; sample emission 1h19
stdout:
12h00
